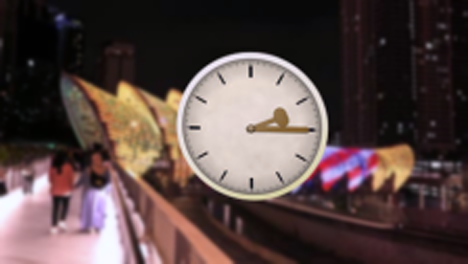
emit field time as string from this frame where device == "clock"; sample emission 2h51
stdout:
2h15
